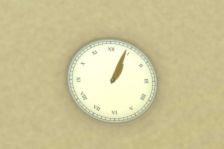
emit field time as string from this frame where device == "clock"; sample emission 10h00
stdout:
1h04
